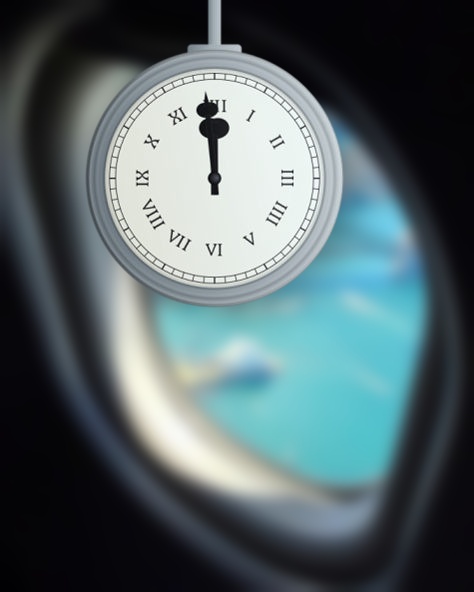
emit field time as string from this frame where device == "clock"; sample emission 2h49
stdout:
11h59
